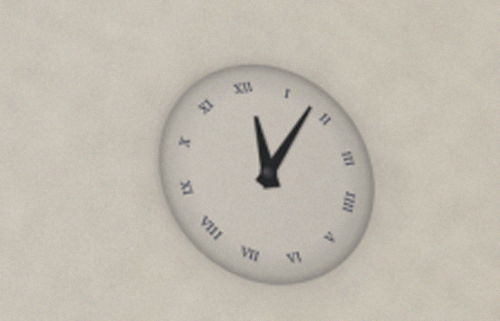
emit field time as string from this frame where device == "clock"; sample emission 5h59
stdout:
12h08
